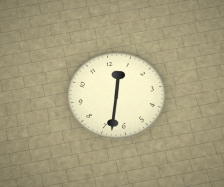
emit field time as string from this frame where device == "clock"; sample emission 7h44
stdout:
12h33
